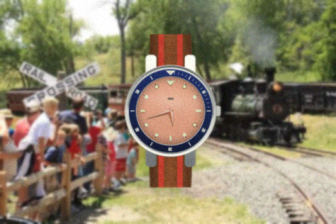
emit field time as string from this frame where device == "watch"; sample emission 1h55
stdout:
5h42
